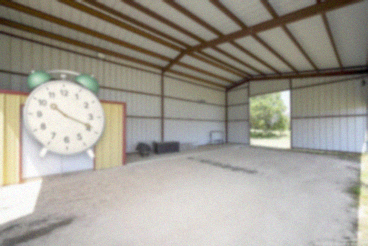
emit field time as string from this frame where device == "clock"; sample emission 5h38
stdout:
10h19
